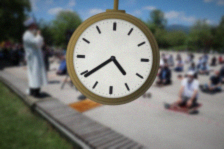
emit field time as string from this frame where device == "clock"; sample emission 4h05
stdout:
4h39
